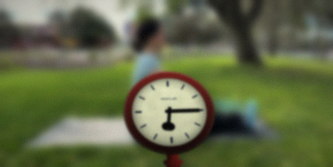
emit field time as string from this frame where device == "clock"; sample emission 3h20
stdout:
6h15
